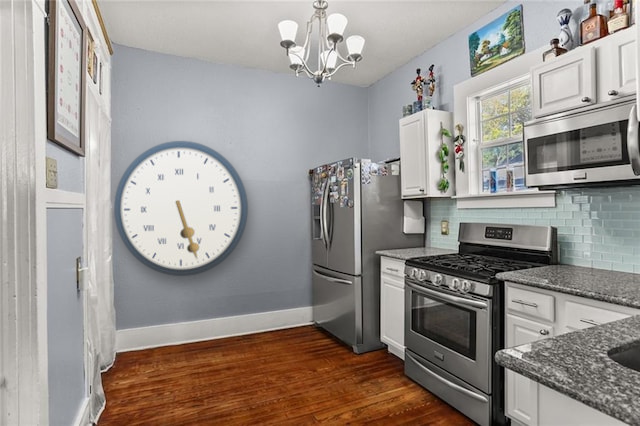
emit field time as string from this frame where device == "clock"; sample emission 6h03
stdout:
5h27
